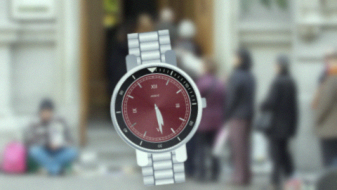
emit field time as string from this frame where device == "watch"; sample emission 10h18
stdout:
5h29
